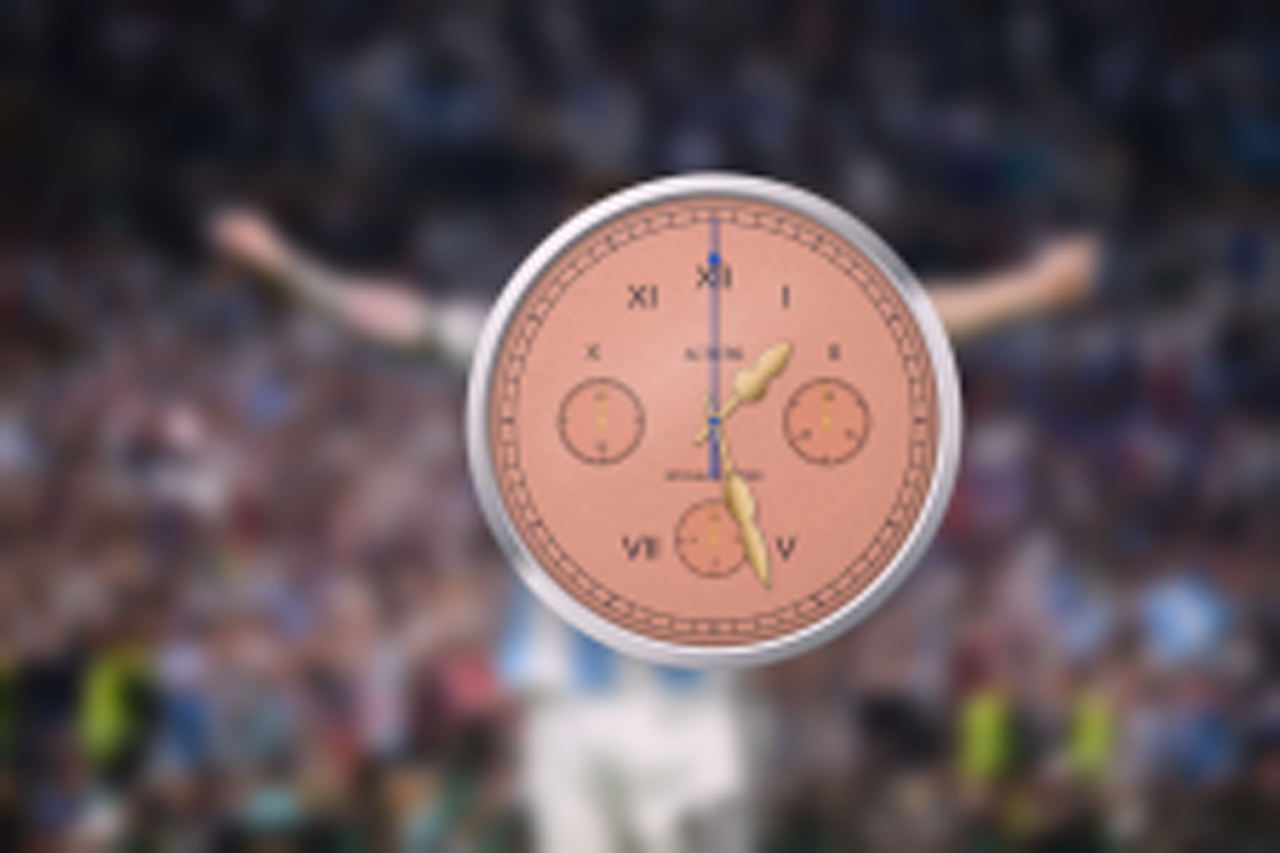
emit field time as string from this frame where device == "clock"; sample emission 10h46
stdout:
1h27
